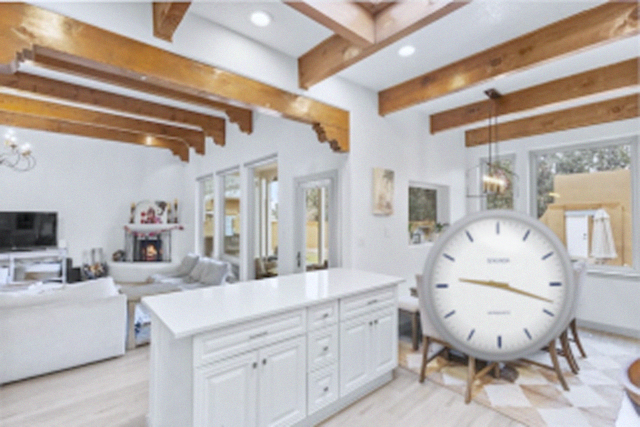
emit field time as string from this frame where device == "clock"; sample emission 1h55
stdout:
9h18
